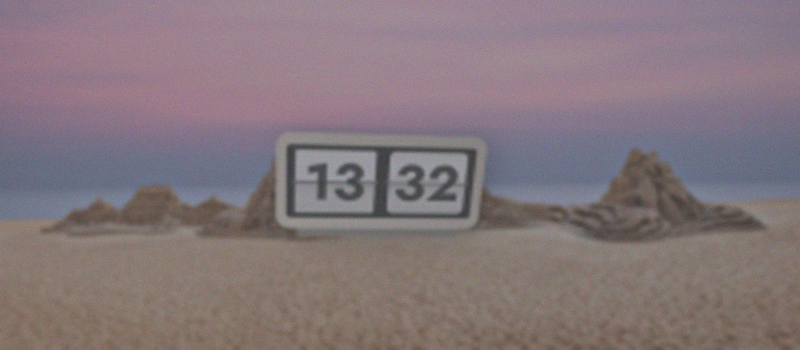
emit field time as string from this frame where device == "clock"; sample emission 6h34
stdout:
13h32
